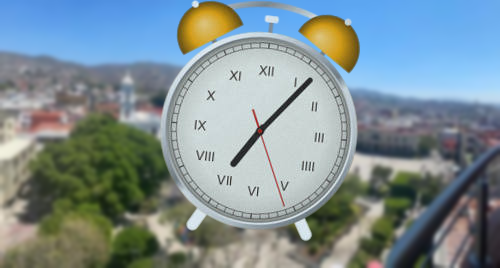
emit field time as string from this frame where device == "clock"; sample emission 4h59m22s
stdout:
7h06m26s
